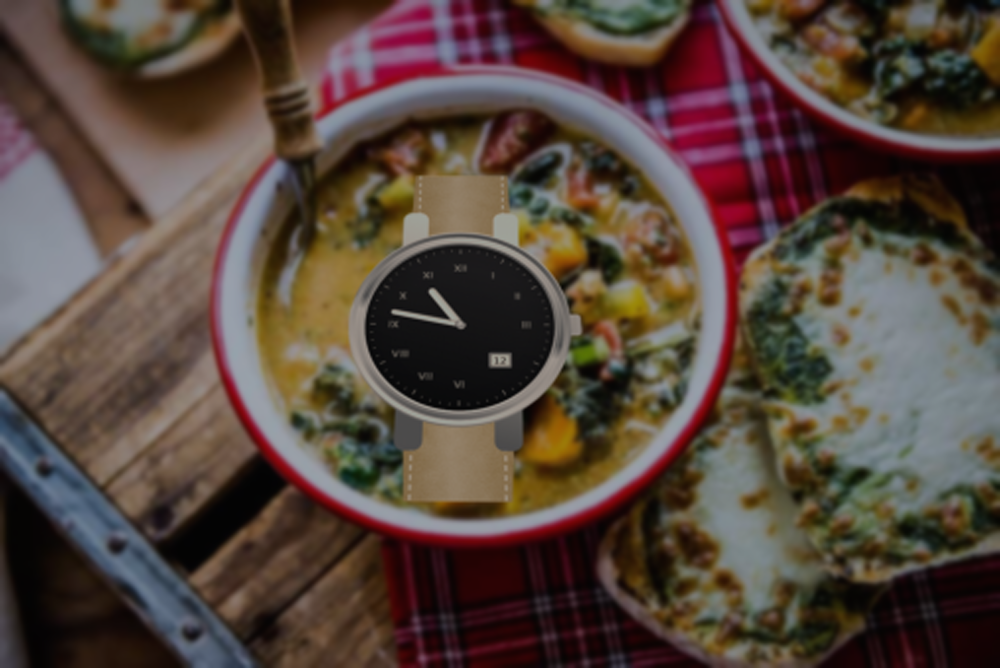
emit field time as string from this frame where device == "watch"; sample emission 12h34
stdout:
10h47
